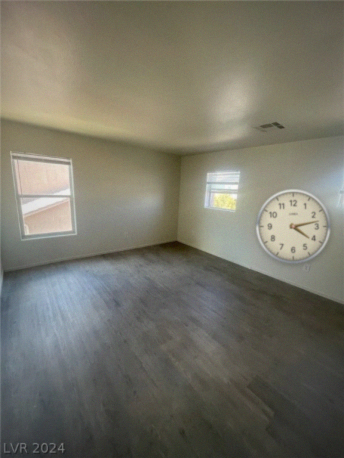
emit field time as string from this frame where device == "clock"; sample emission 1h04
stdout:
4h13
